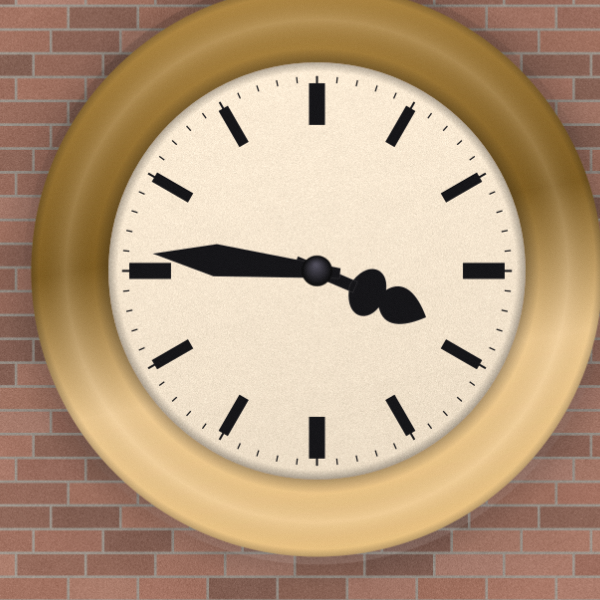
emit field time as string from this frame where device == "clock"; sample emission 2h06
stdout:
3h46
